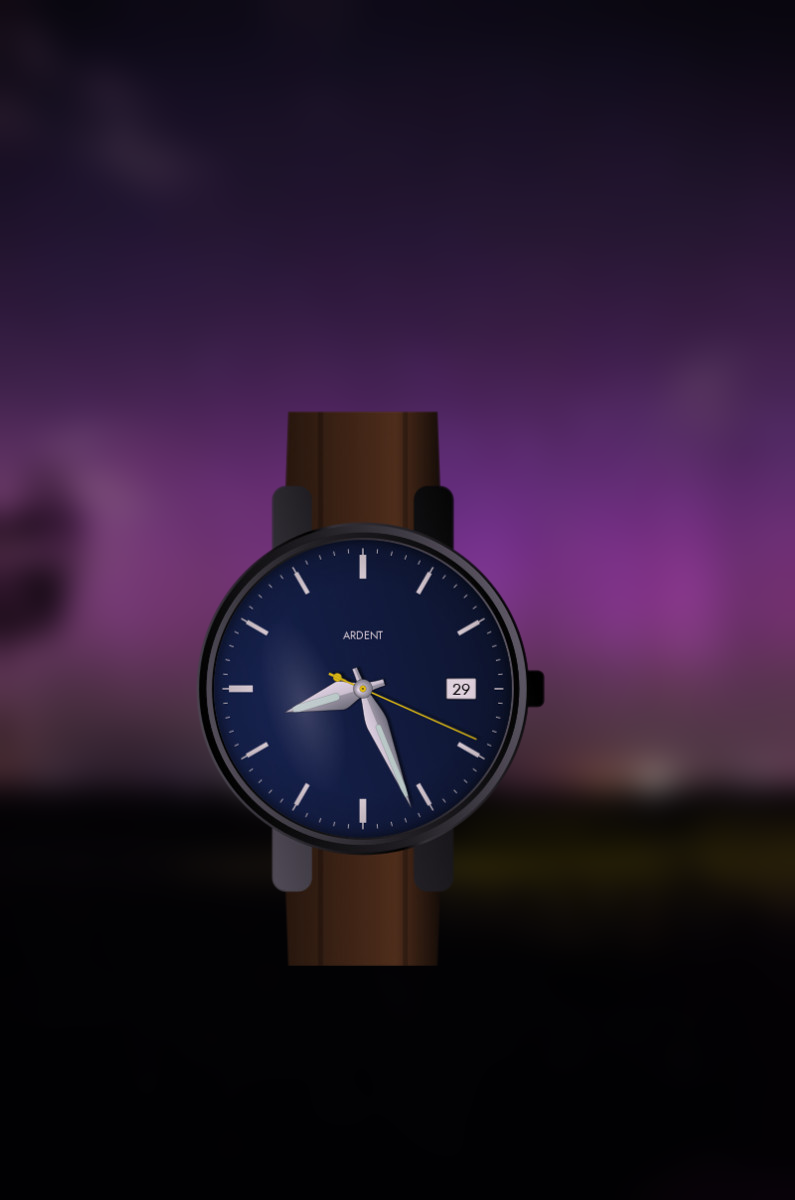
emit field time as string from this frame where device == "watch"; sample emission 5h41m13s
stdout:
8h26m19s
